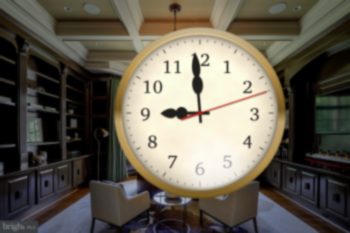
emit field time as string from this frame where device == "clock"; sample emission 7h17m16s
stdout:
8h59m12s
